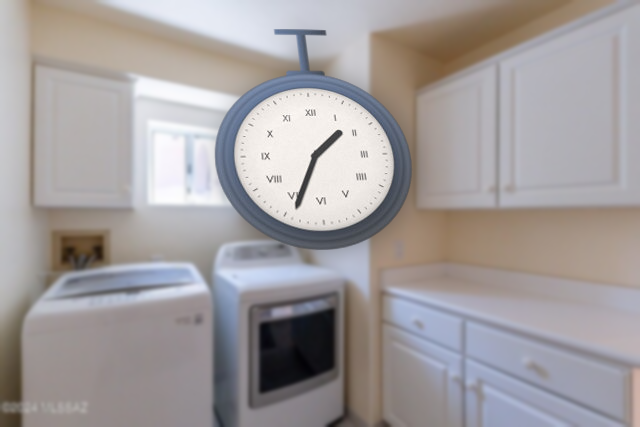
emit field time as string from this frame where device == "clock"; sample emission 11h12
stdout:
1h34
